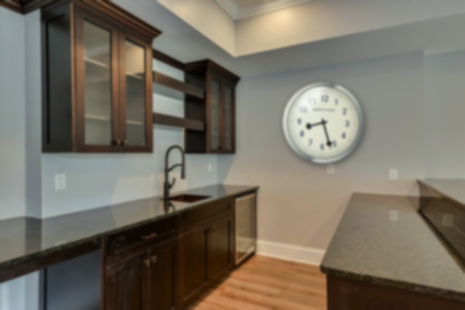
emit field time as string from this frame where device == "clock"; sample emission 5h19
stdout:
8h27
